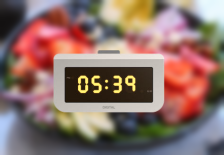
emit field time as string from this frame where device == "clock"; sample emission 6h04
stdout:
5h39
